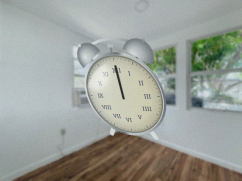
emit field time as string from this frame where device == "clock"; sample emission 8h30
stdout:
12h00
